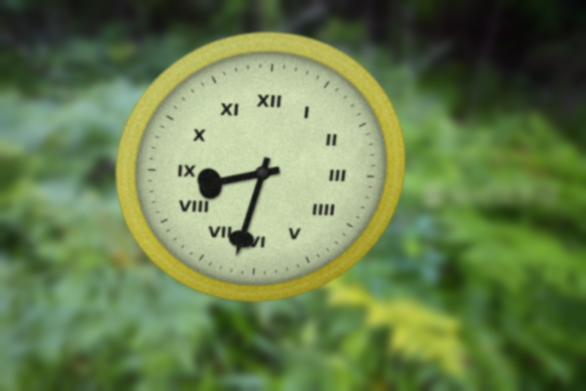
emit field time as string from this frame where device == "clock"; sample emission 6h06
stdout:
8h32
